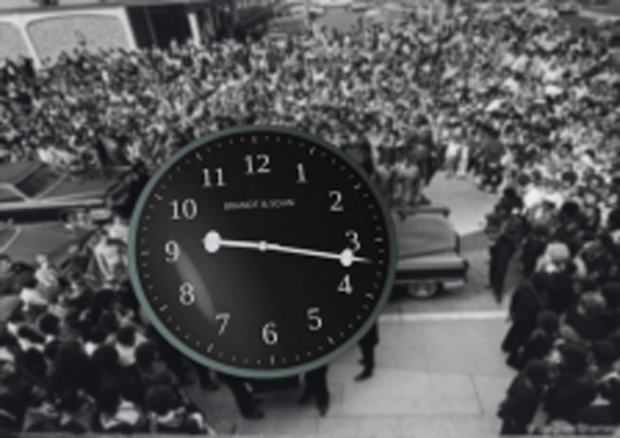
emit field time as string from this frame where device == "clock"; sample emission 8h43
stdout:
9h17
